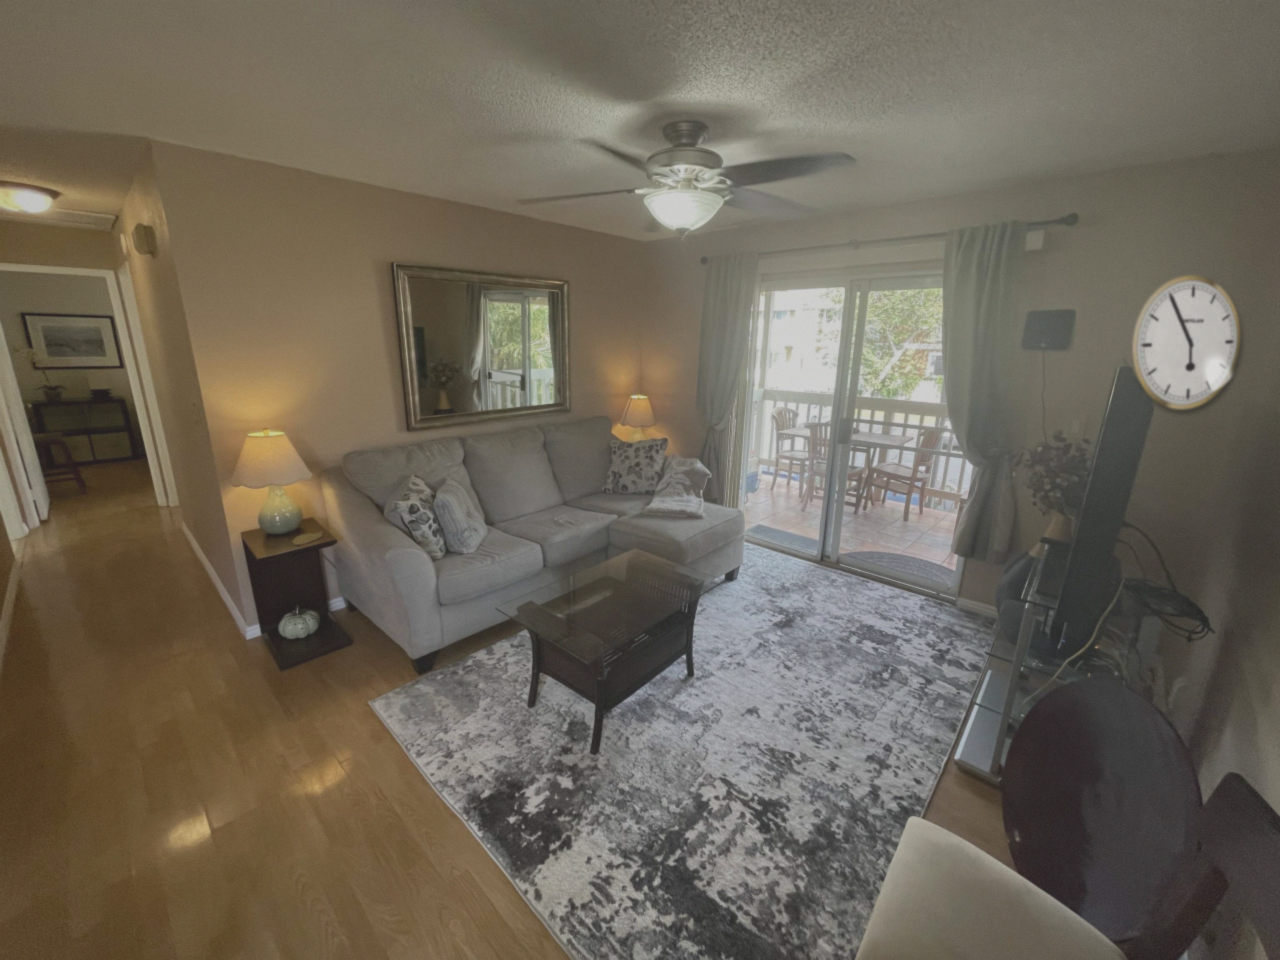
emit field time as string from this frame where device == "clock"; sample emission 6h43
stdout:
5h55
